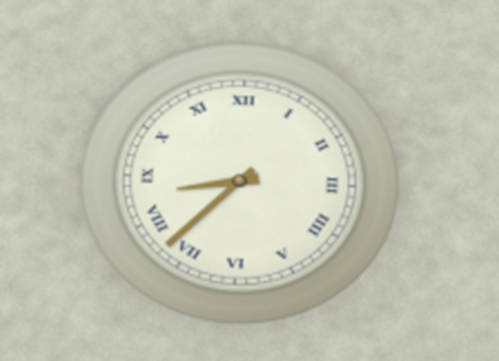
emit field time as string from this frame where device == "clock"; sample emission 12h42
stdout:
8h37
